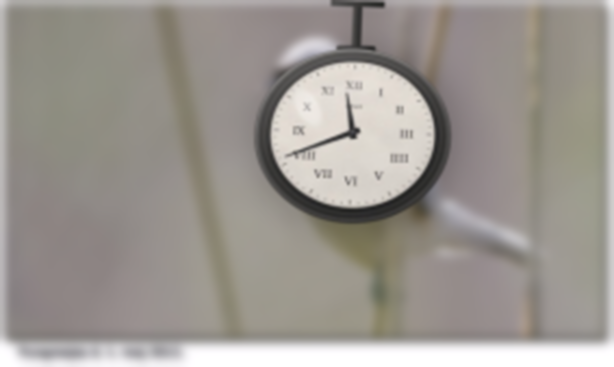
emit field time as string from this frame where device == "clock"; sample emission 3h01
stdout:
11h41
